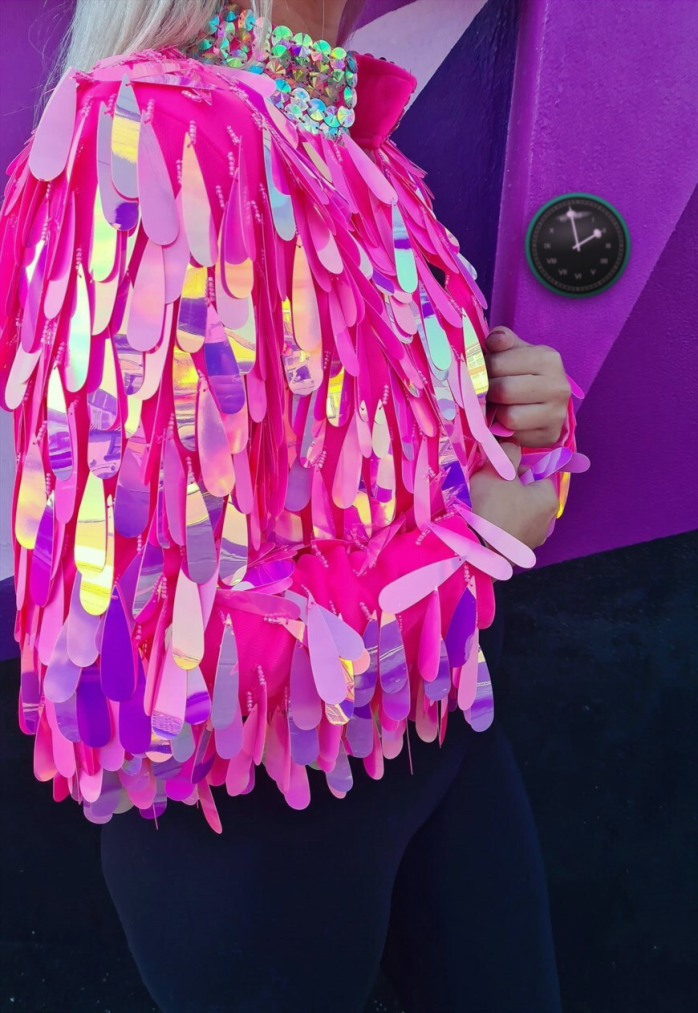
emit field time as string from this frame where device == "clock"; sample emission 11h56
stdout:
1h58
